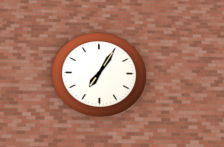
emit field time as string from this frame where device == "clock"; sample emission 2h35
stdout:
7h05
